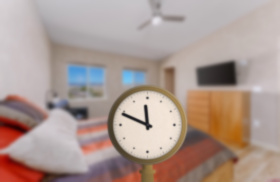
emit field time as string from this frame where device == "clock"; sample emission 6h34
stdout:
11h49
